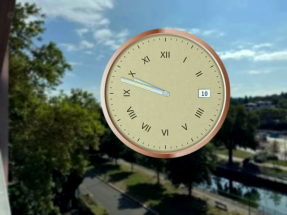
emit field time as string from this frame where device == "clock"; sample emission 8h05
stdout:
9h48
